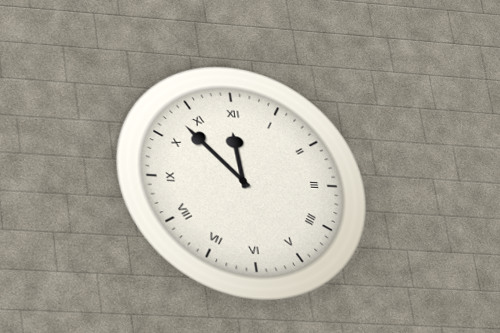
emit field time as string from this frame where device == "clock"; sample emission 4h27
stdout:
11h53
